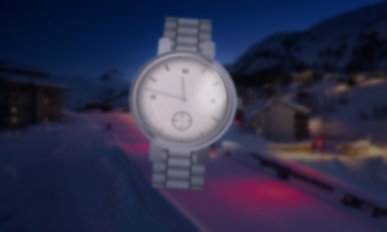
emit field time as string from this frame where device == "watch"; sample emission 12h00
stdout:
11h47
